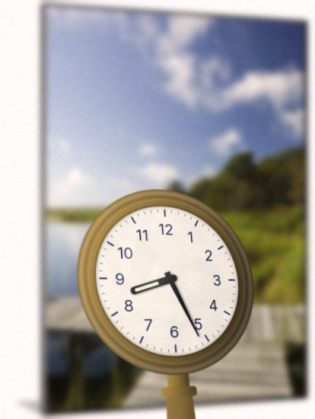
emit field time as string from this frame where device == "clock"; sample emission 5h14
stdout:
8h26
